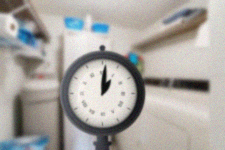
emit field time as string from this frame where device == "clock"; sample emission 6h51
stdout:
1h01
